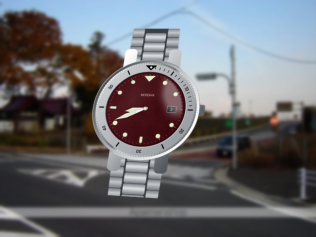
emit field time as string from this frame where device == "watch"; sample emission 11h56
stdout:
8h41
